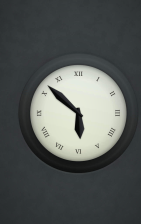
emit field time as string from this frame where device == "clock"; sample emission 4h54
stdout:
5h52
